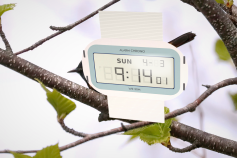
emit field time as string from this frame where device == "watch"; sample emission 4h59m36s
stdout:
9h14m01s
